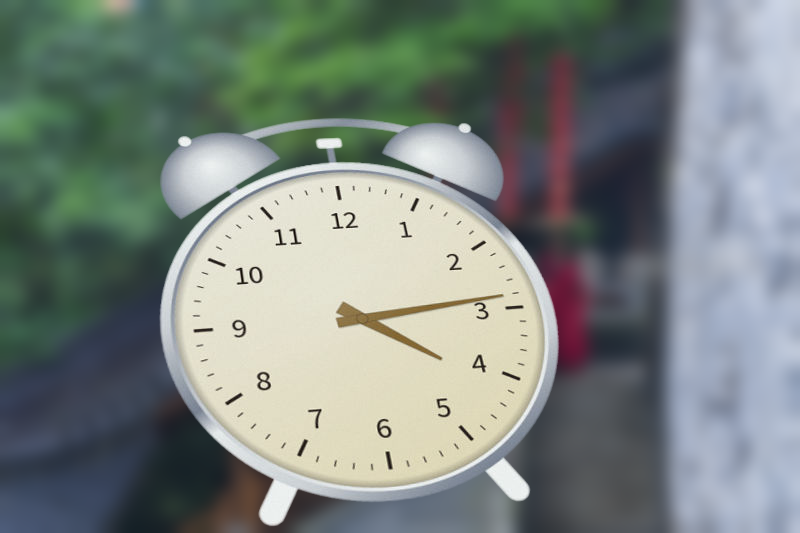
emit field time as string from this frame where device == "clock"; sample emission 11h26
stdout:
4h14
